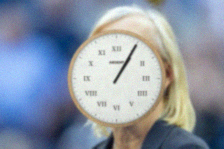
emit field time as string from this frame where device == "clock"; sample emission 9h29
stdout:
1h05
